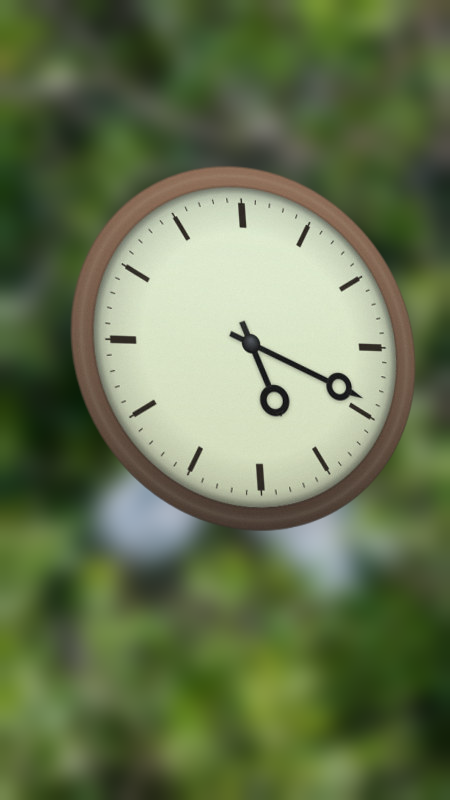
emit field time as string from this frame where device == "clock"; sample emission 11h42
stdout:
5h19
